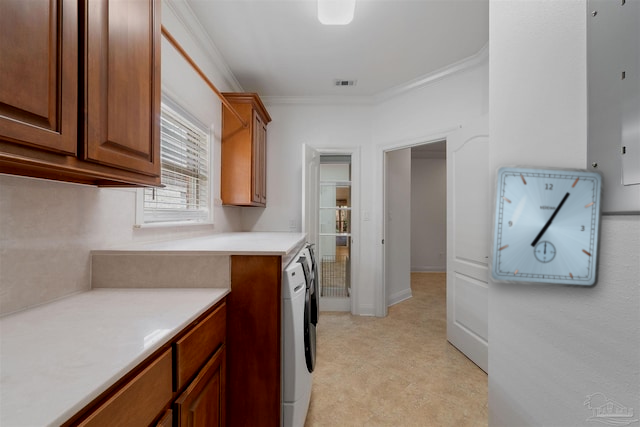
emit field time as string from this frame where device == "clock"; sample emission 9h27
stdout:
7h05
